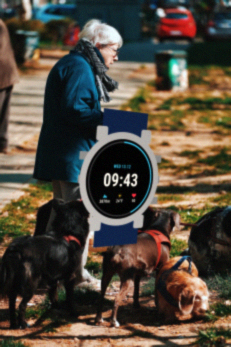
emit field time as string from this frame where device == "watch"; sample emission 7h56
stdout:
9h43
